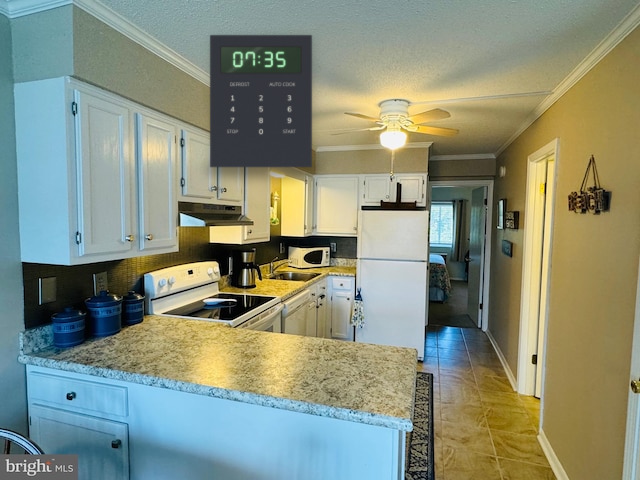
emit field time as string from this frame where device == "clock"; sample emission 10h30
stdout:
7h35
